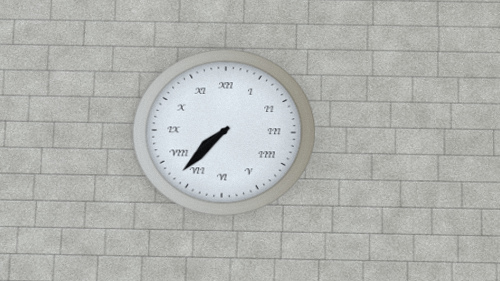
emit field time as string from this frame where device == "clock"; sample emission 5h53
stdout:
7h37
